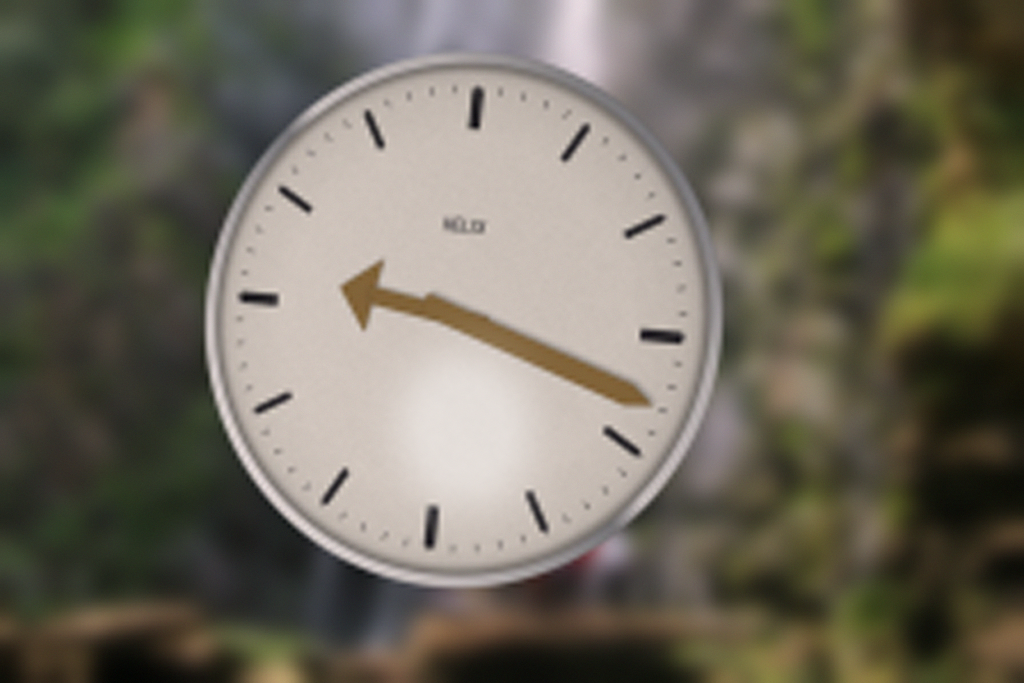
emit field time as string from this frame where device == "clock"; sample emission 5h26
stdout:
9h18
